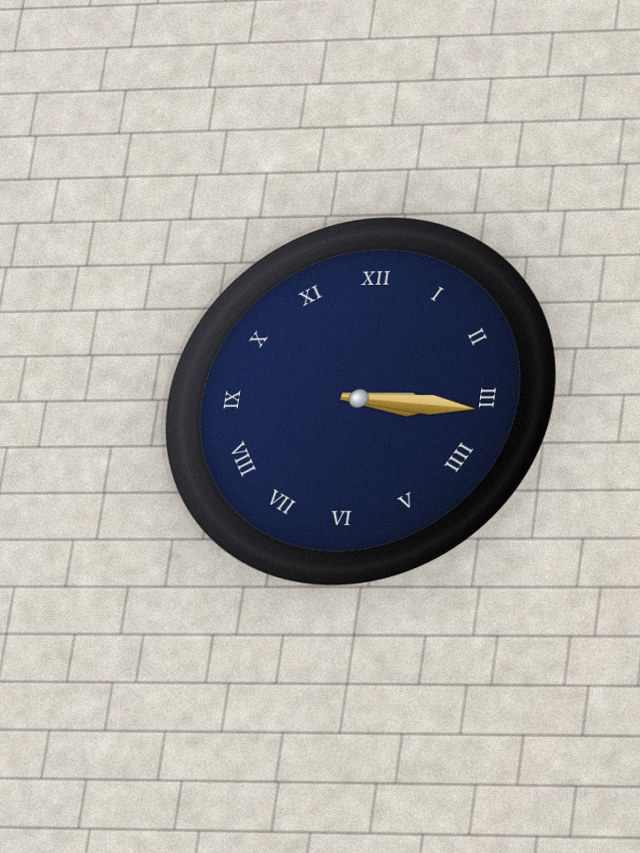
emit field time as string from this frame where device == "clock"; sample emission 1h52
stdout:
3h16
